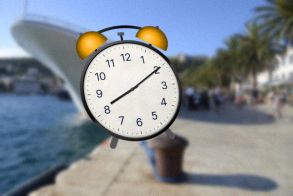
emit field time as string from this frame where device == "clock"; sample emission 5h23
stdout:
8h10
